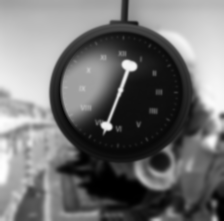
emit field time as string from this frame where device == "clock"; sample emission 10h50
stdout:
12h33
